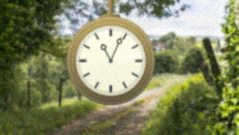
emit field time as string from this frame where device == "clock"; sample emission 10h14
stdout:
11h04
